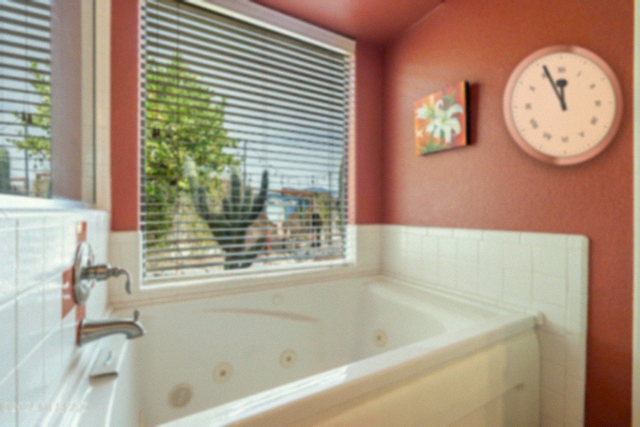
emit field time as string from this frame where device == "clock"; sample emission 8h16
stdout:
11h56
